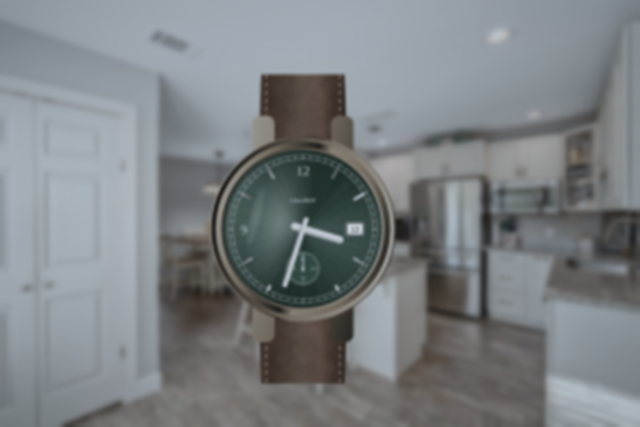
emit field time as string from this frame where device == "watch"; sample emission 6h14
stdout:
3h33
